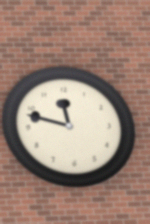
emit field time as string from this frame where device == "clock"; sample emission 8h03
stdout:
11h48
